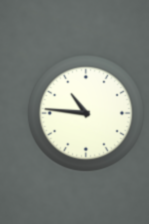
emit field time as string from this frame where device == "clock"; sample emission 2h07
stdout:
10h46
